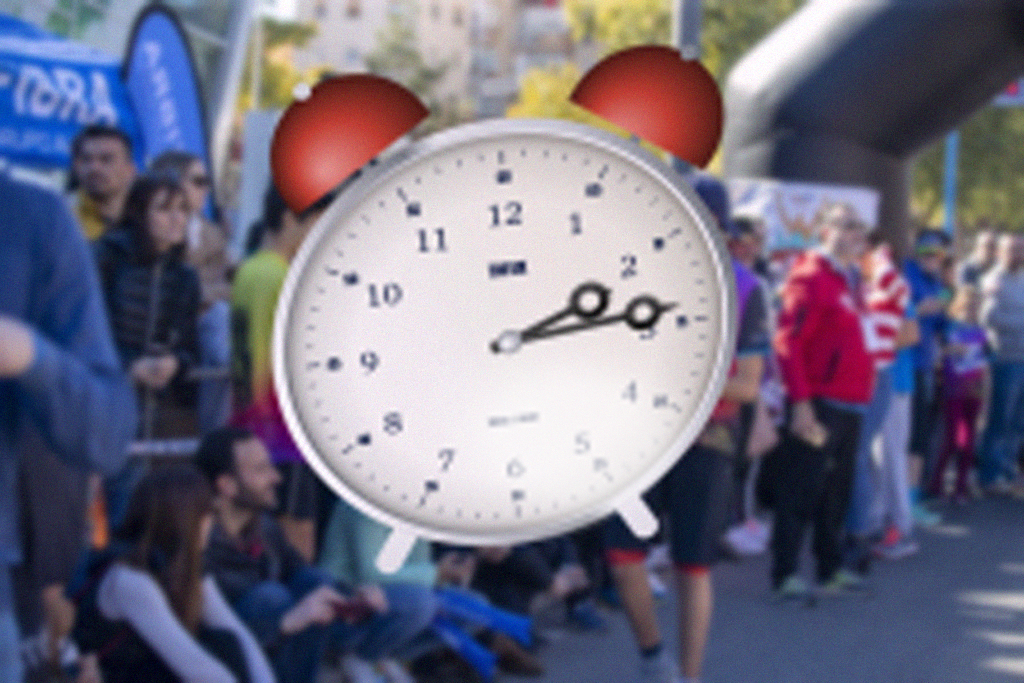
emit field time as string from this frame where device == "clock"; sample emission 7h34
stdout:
2h14
